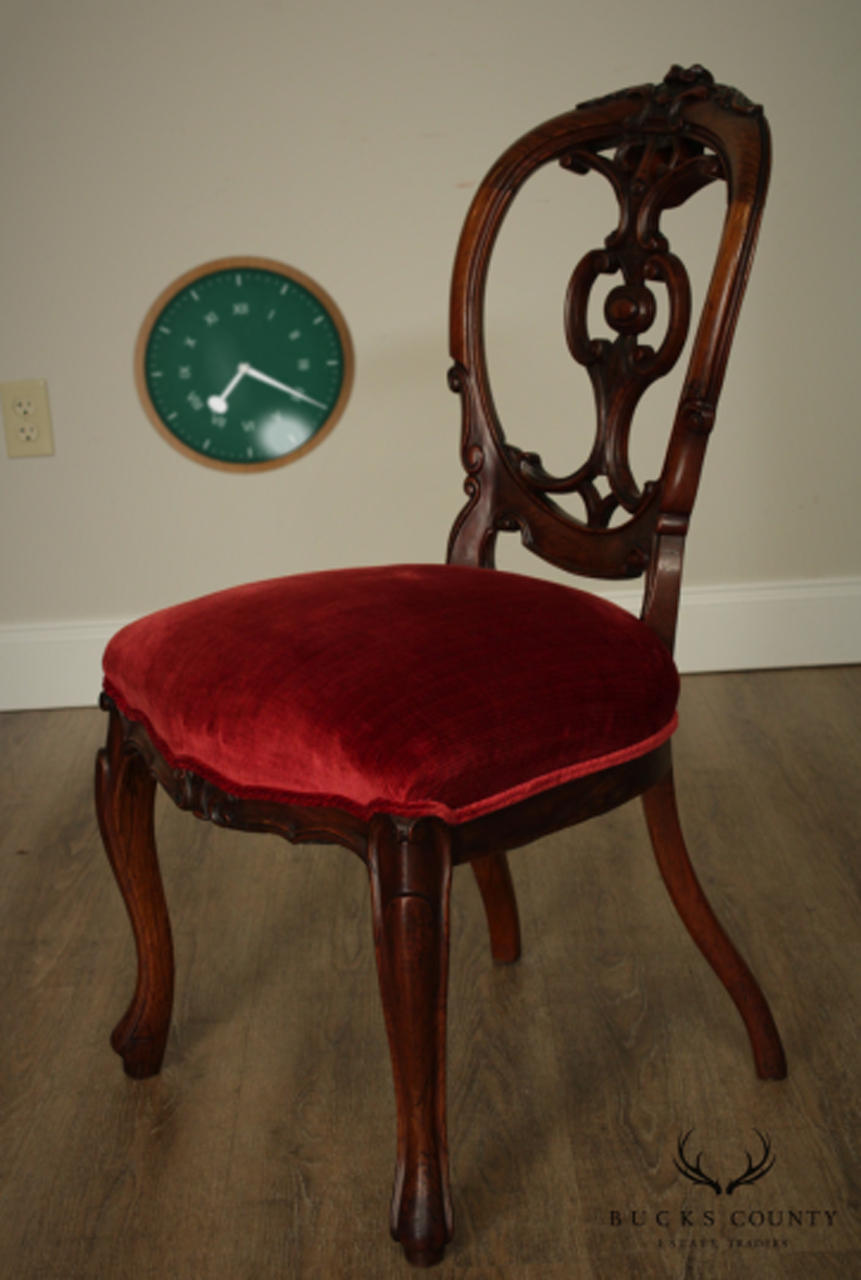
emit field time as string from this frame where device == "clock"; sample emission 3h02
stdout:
7h20
